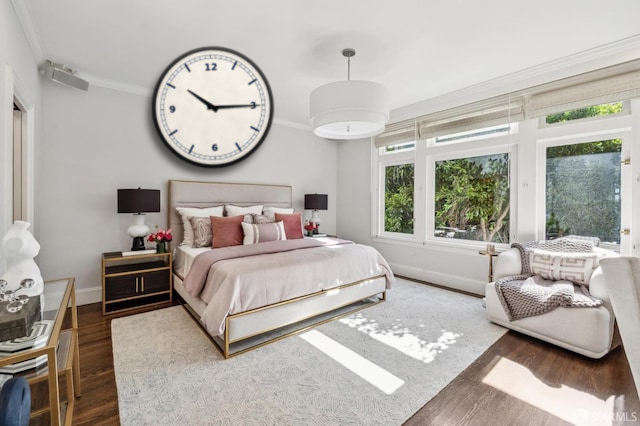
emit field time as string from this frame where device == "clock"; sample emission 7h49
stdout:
10h15
